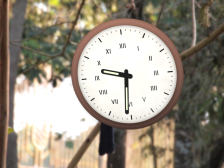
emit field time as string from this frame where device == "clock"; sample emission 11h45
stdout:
9h31
